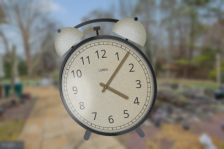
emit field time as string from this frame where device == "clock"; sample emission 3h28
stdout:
4h07
